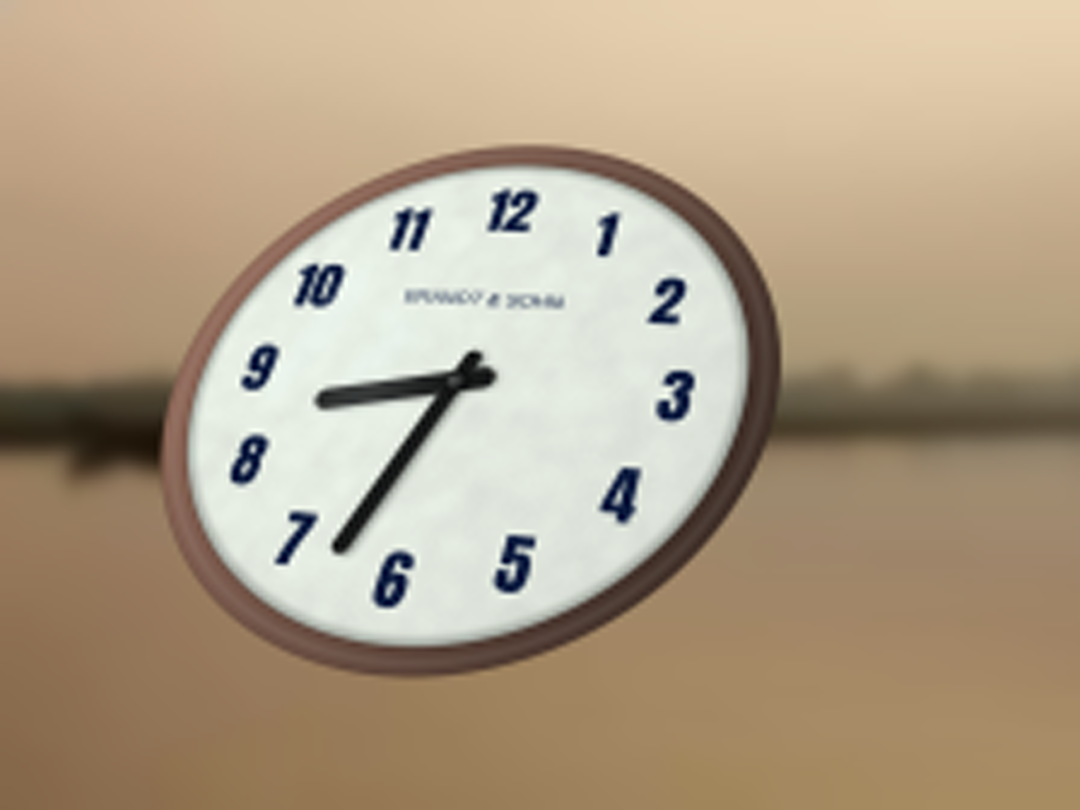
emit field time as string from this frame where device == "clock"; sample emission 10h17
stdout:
8h33
